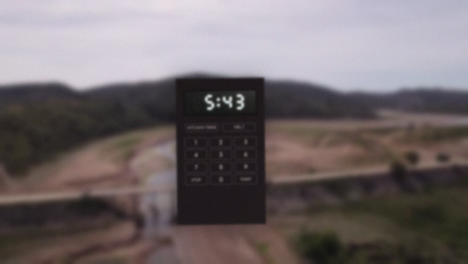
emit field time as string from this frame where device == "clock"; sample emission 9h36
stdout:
5h43
